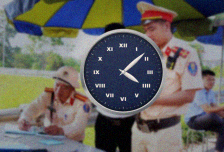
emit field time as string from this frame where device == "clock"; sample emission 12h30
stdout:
4h08
